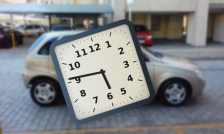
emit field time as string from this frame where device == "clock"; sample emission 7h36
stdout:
5h46
